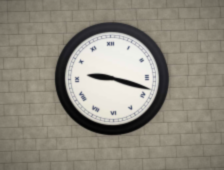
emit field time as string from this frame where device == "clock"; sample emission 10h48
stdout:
9h18
